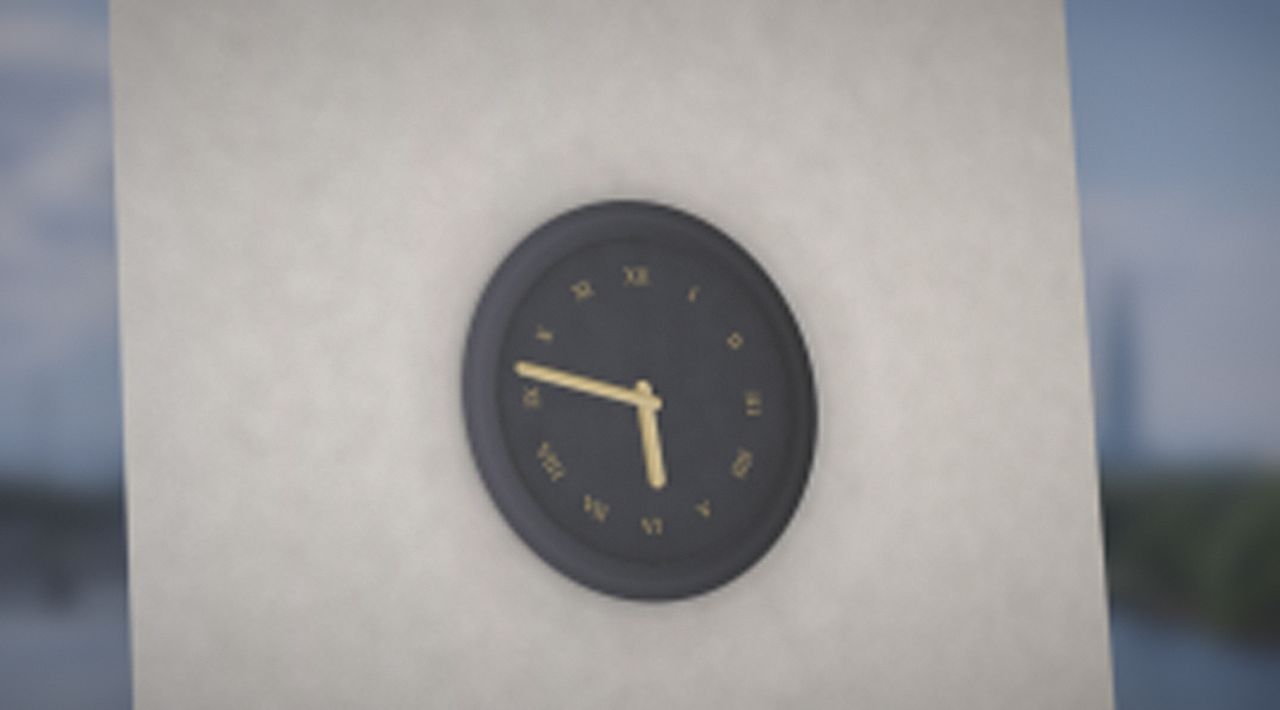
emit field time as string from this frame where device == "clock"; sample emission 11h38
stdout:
5h47
